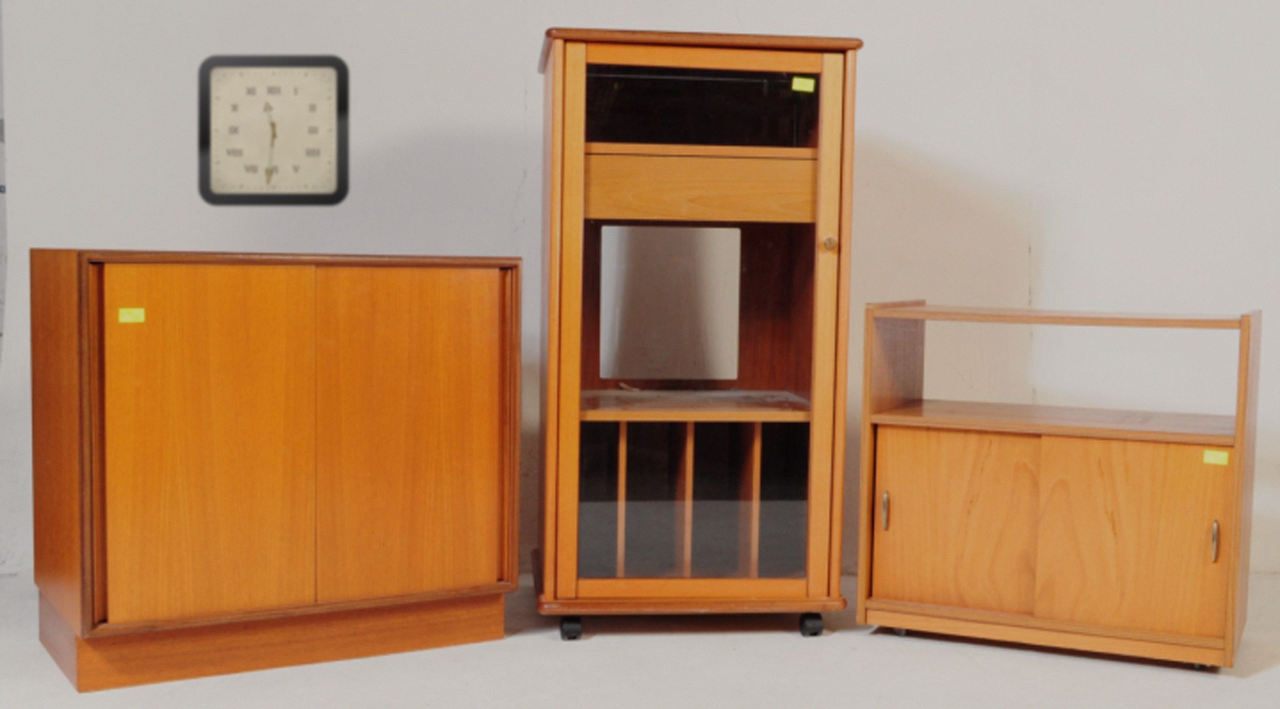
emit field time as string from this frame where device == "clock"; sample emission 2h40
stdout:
11h31
